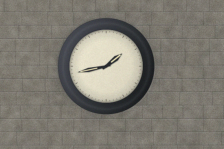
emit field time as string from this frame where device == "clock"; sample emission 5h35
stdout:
1h43
